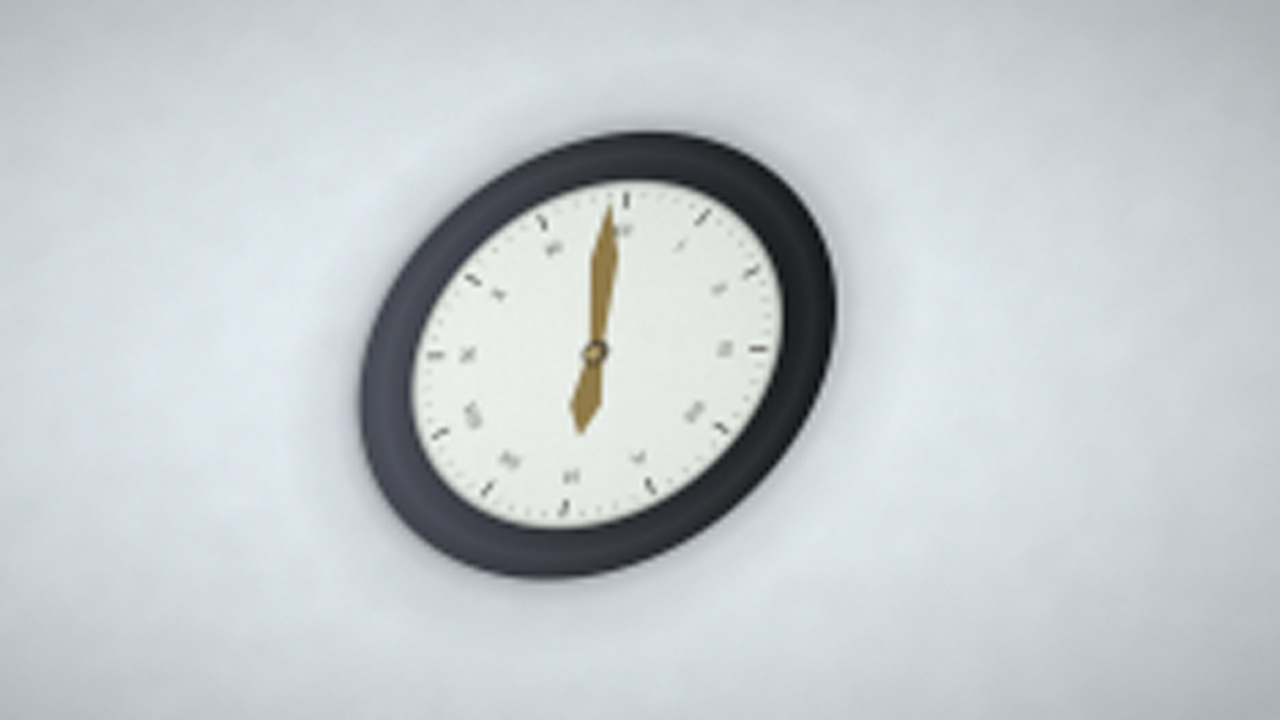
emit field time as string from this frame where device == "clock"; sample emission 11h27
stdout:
5h59
